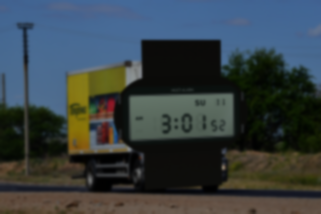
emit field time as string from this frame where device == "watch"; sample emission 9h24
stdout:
3h01
